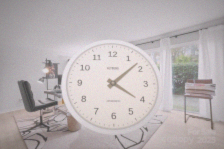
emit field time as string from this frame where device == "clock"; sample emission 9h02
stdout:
4h08
